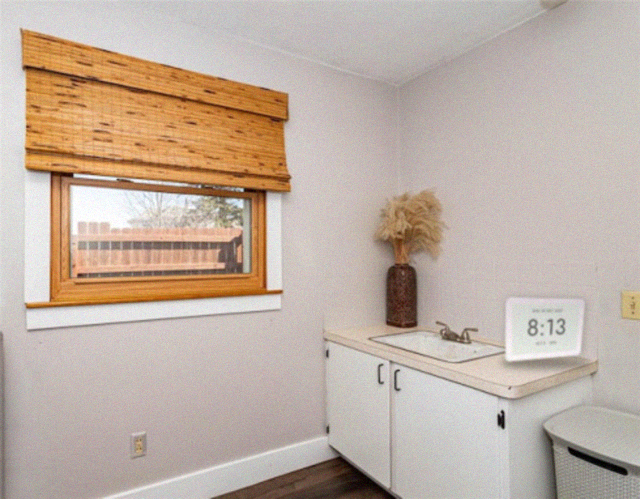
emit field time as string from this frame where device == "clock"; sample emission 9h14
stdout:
8h13
